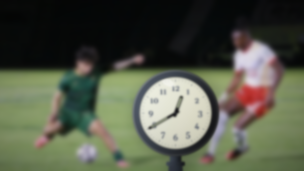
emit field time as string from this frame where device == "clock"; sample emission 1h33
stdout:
12h40
